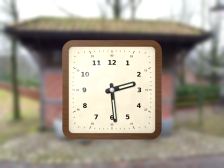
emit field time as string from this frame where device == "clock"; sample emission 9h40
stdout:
2h29
